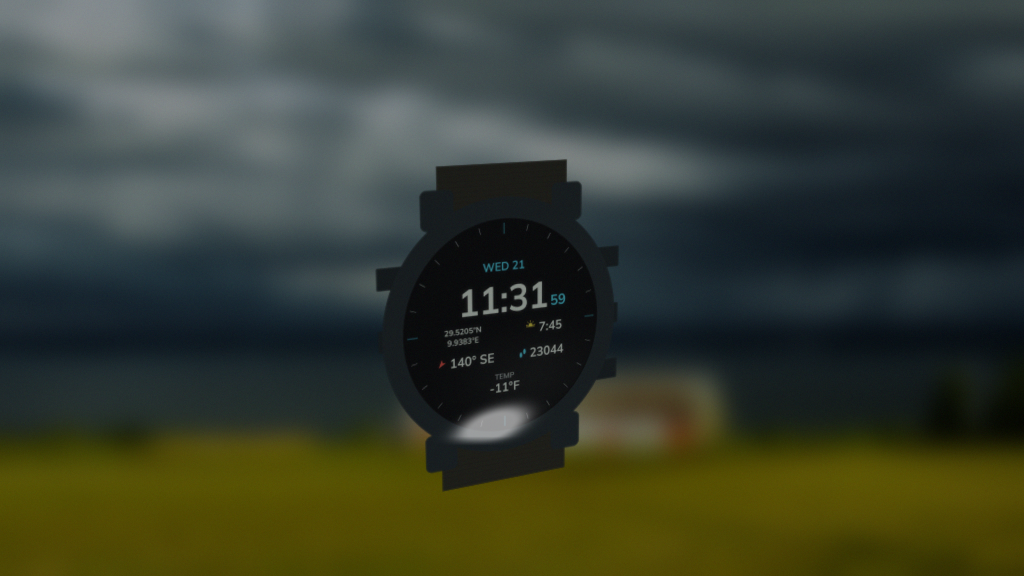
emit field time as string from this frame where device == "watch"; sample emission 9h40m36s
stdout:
11h31m59s
